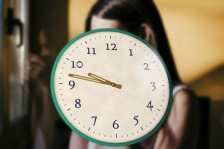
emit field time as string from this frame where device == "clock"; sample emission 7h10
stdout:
9h47
